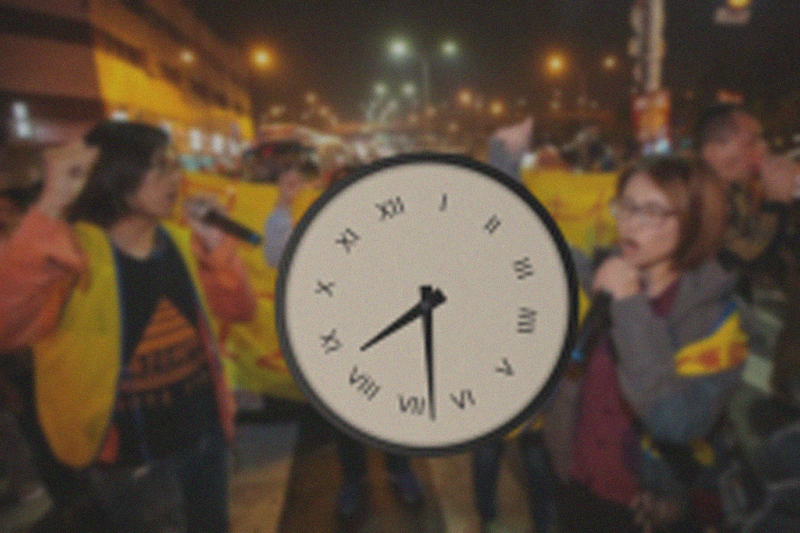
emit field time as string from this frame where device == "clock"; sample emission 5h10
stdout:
8h33
